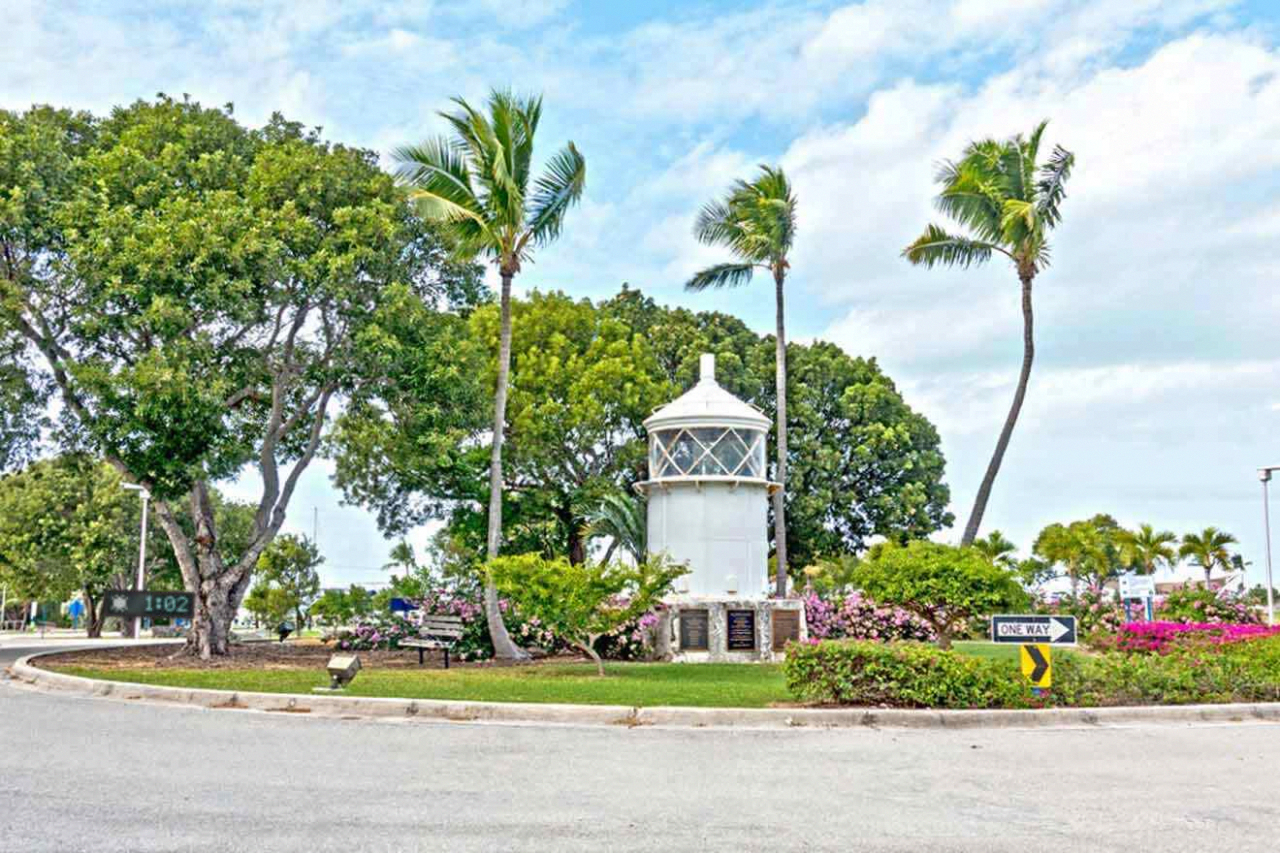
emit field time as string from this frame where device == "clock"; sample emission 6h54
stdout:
1h02
